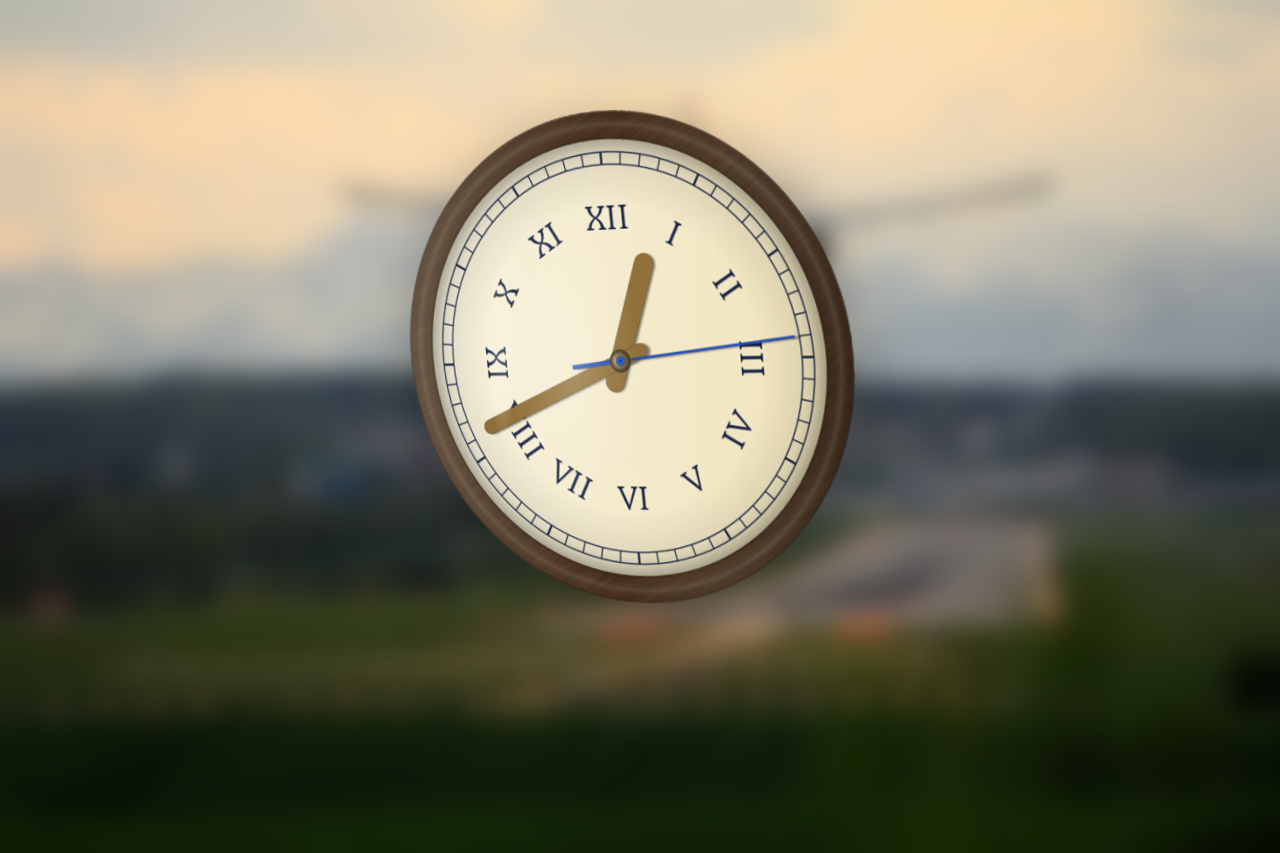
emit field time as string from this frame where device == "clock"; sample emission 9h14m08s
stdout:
12h41m14s
